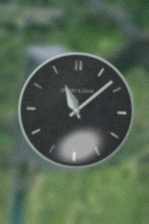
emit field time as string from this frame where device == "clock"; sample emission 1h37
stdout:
11h08
